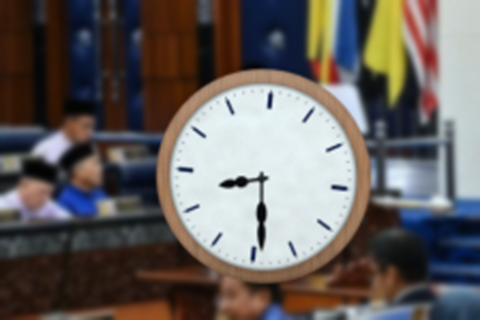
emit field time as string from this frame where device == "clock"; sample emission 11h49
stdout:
8h29
